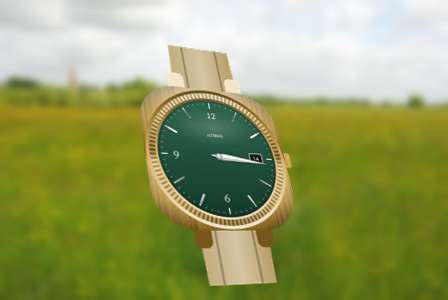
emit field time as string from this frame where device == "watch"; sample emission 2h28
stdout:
3h16
